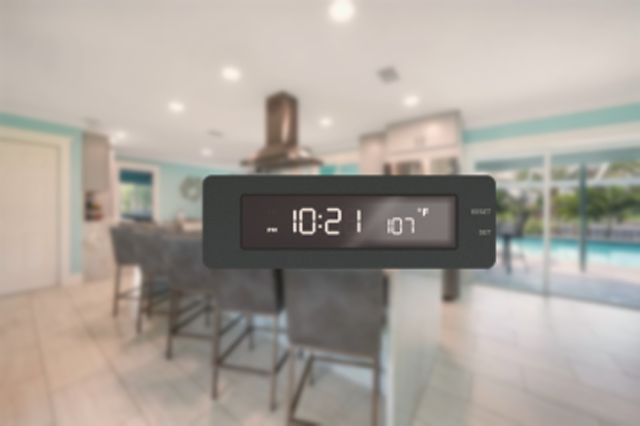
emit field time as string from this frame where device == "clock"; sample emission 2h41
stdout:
10h21
